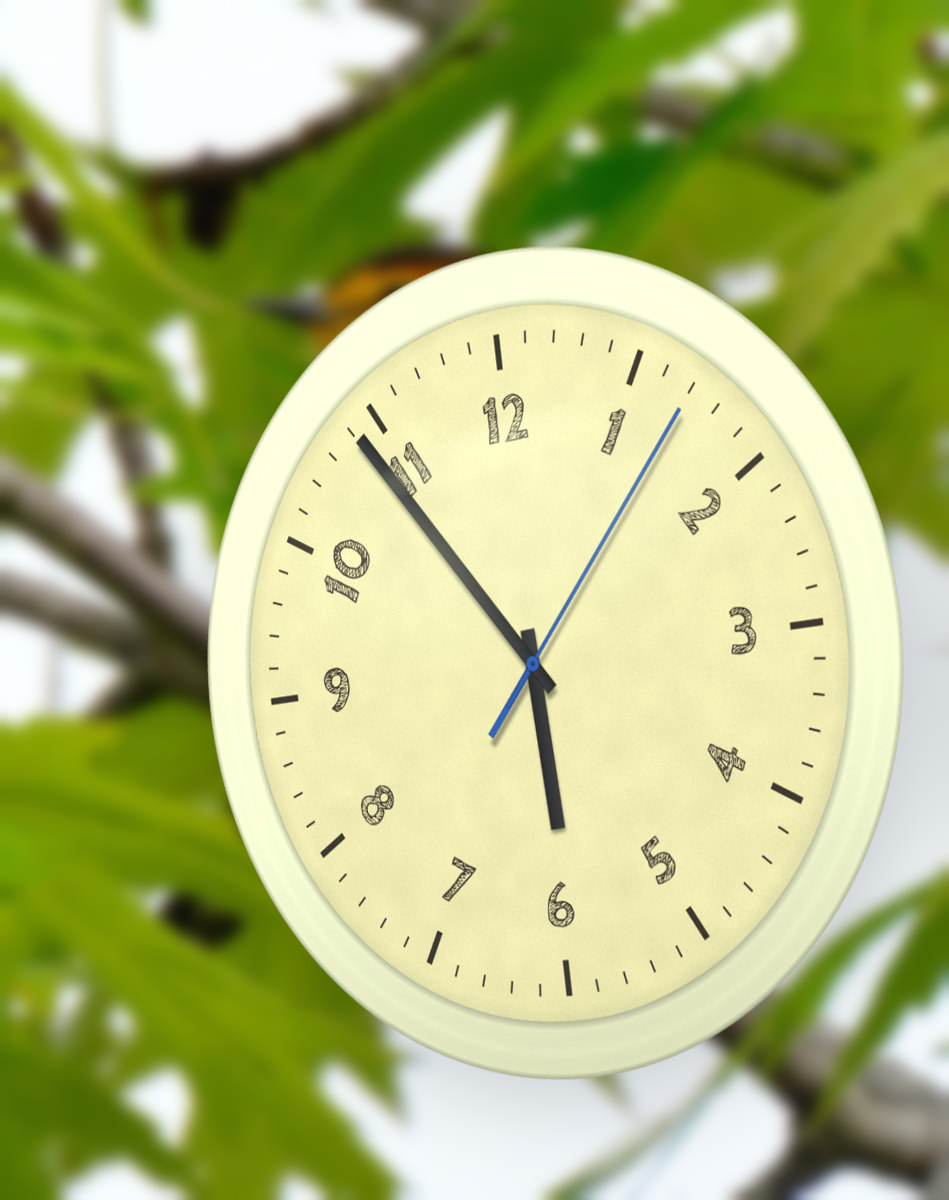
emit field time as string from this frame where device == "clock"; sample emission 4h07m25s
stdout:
5h54m07s
